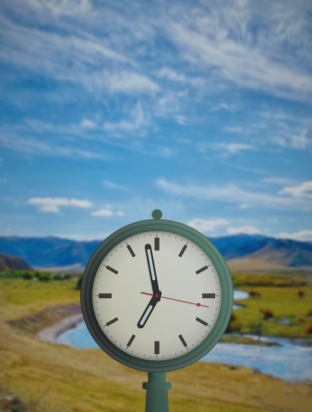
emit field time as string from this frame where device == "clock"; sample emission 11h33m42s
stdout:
6h58m17s
